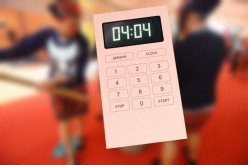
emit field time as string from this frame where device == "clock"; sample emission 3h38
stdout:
4h04
